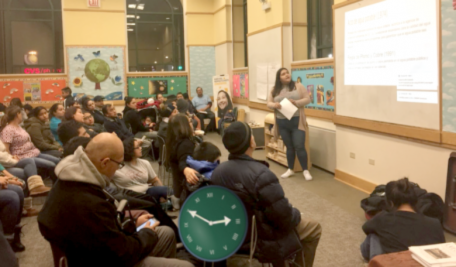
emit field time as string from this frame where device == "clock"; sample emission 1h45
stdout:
2h50
